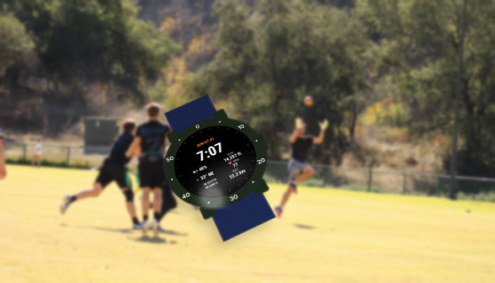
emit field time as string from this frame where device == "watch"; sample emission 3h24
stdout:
7h07
